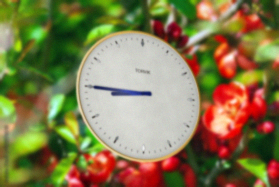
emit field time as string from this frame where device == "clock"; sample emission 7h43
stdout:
8h45
